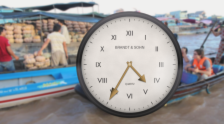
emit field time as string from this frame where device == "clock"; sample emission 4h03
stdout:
4h35
